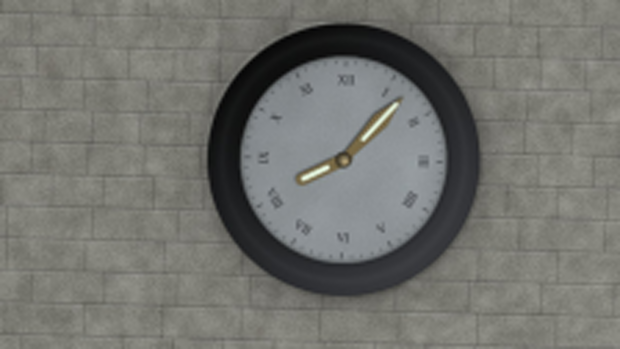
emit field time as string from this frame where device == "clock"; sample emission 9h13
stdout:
8h07
